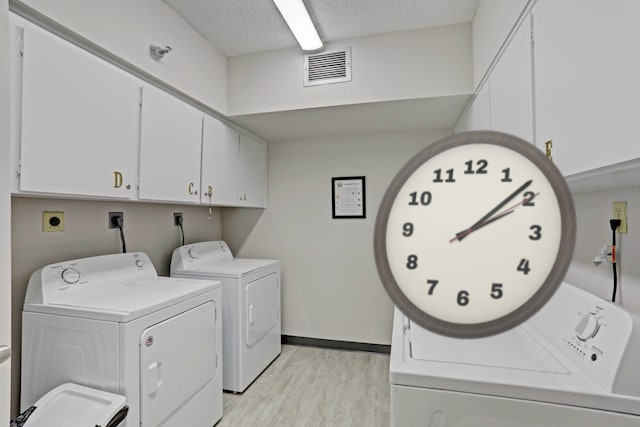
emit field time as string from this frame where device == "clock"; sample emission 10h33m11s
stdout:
2h08m10s
